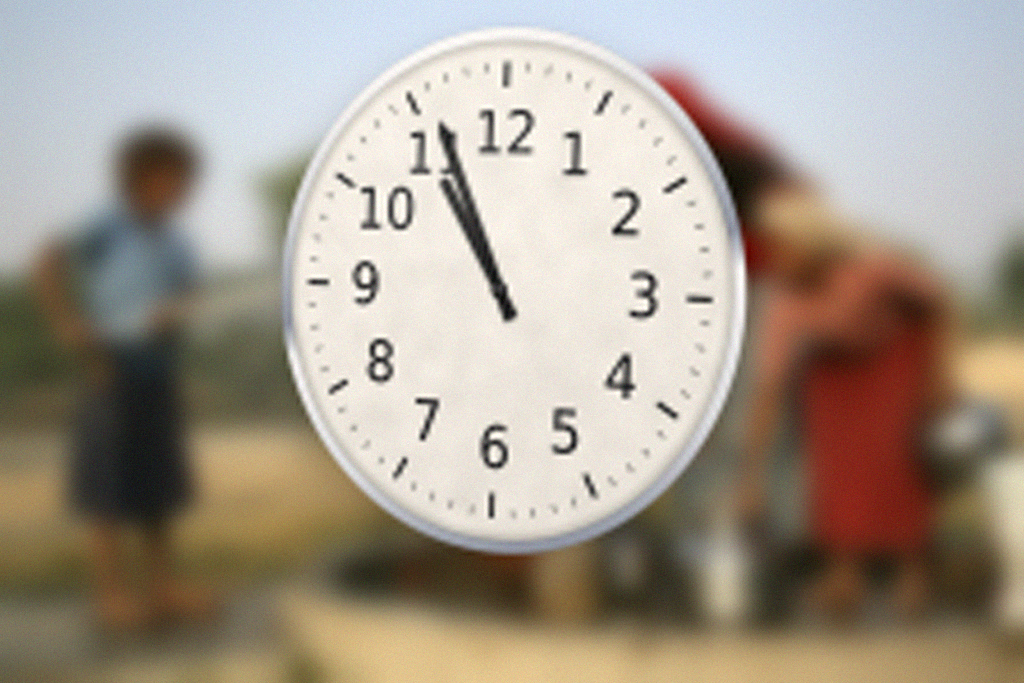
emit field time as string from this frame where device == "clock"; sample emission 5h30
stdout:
10h56
